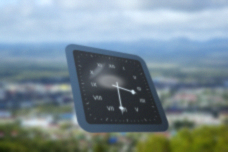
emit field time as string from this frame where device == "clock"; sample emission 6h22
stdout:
3h31
